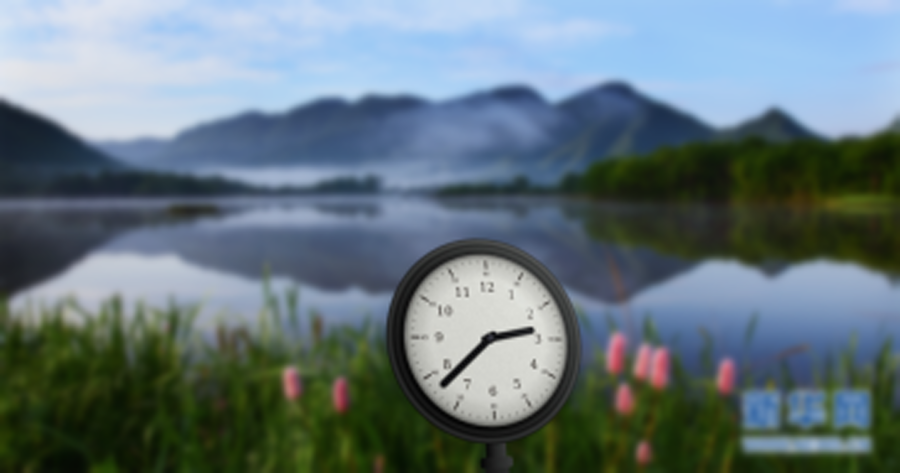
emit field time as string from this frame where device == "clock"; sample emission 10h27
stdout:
2h38
